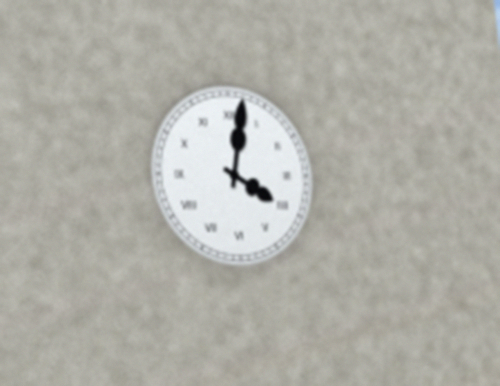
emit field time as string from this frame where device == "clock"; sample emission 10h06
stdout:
4h02
